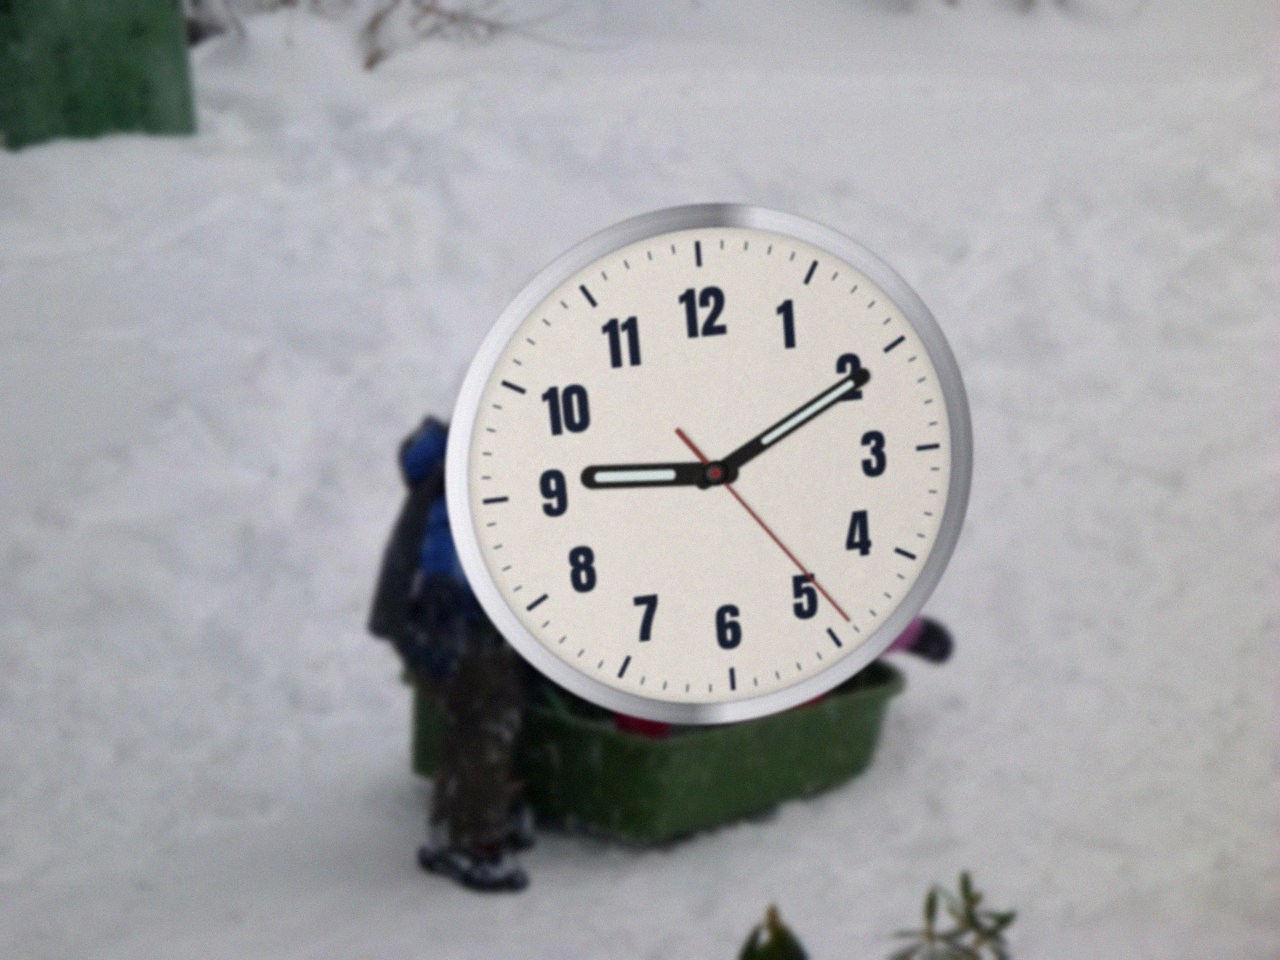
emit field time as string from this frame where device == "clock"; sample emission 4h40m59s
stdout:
9h10m24s
